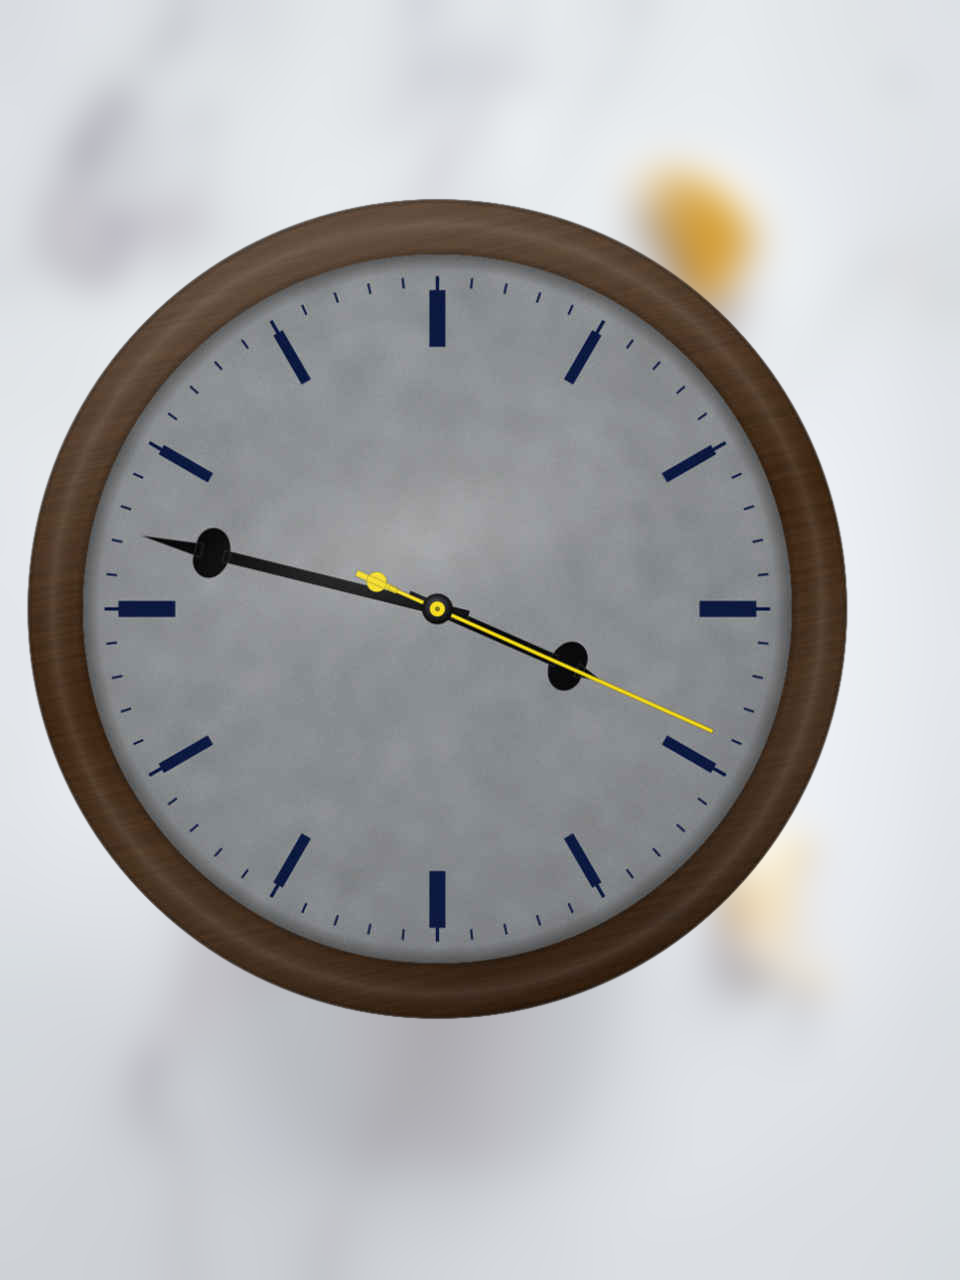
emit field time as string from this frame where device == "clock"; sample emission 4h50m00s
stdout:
3h47m19s
